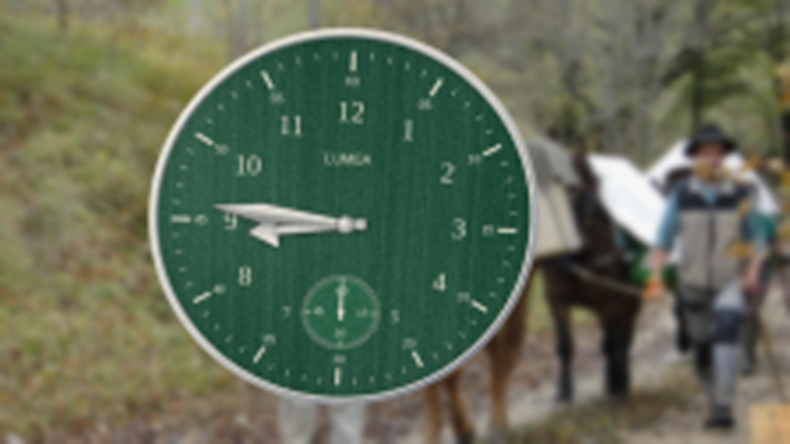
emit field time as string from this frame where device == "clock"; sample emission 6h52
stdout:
8h46
